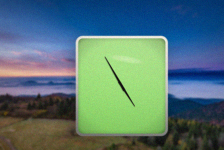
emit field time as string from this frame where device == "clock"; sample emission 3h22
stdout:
4h55
